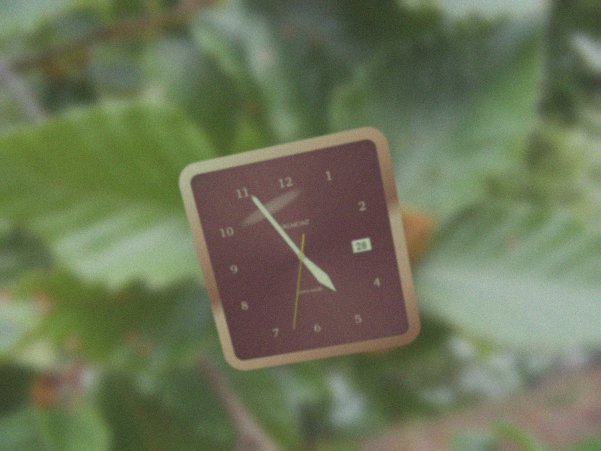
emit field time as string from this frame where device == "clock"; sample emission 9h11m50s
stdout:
4h55m33s
